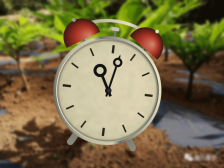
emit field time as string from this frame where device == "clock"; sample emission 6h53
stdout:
11h02
